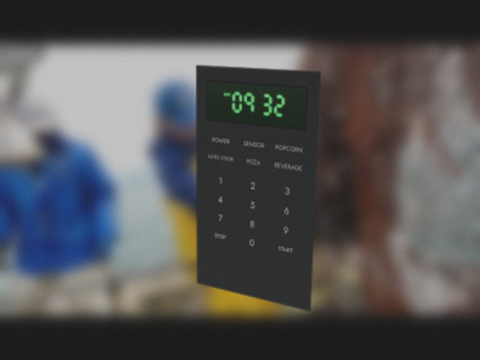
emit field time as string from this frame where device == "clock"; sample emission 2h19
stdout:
9h32
